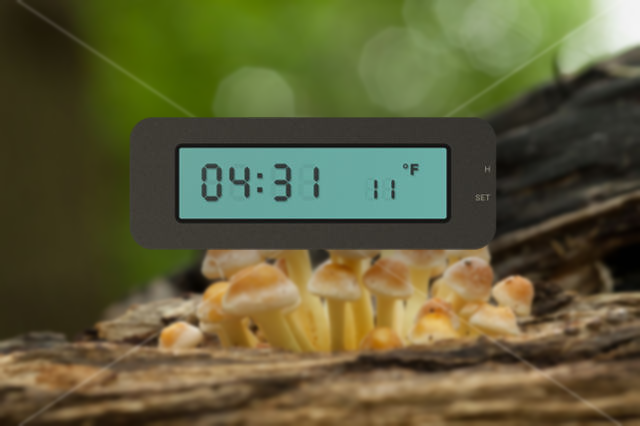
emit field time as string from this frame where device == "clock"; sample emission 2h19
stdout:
4h31
